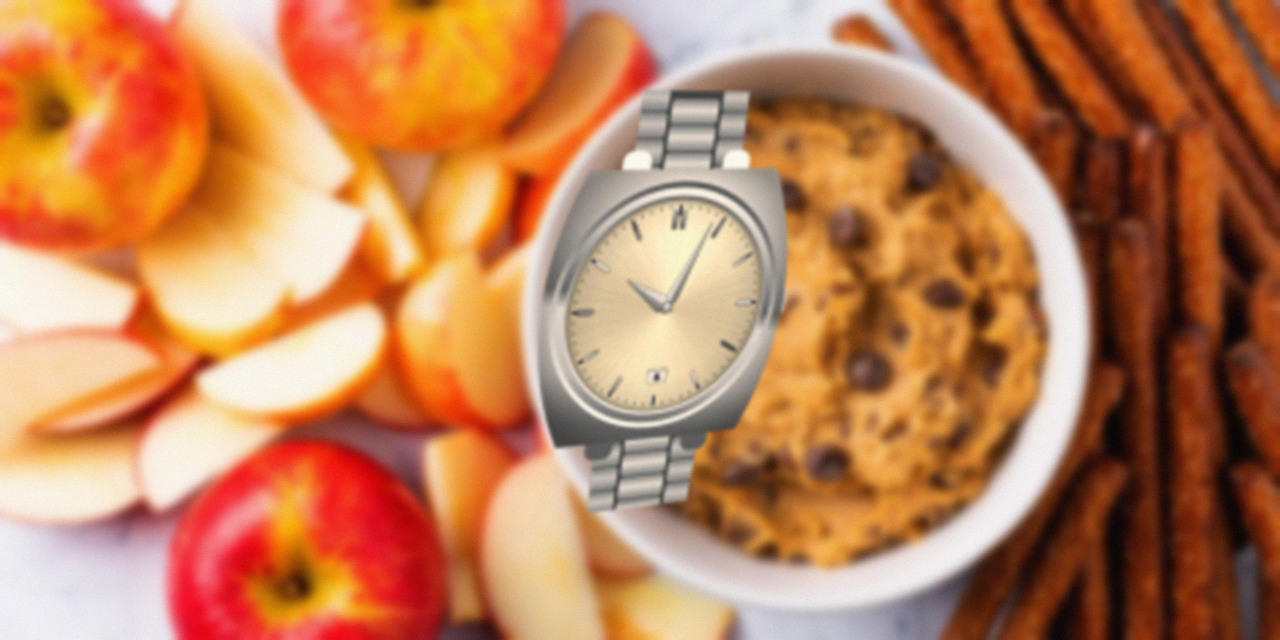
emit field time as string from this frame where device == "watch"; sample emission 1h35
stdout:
10h04
